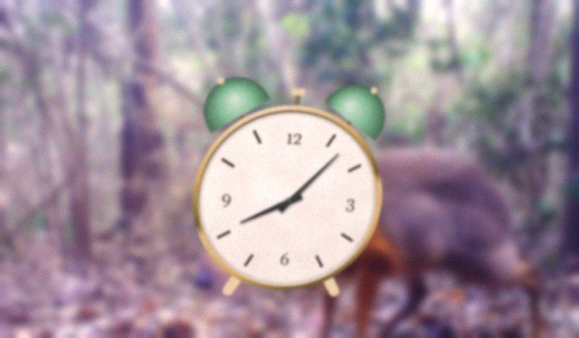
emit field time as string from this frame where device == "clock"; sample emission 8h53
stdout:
8h07
